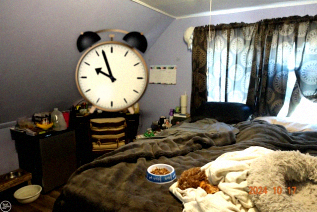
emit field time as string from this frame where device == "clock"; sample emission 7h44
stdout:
9h57
